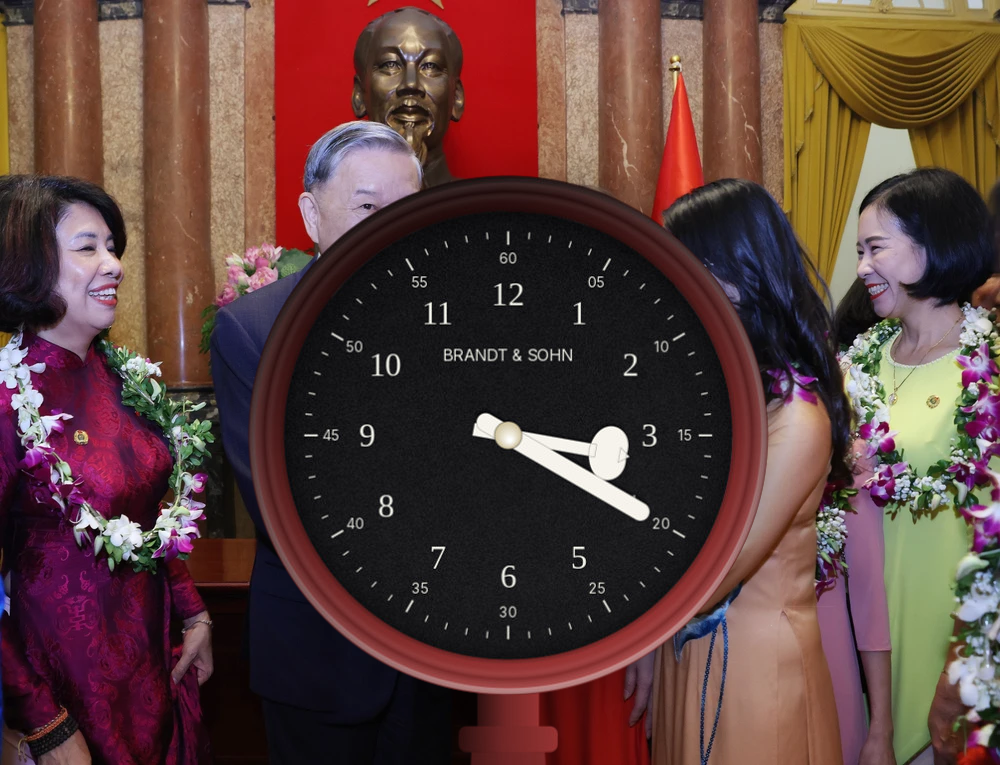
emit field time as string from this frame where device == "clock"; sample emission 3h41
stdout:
3h20
